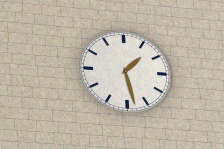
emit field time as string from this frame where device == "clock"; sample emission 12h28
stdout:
1h28
